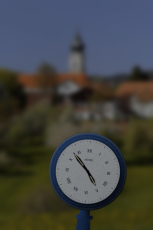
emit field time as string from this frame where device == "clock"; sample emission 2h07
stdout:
4h53
